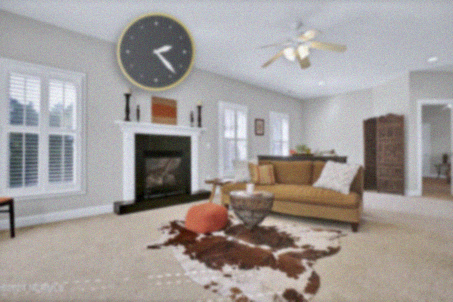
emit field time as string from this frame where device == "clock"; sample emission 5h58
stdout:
2h23
